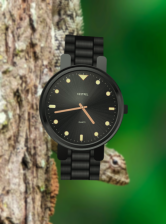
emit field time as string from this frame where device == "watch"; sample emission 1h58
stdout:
4h43
